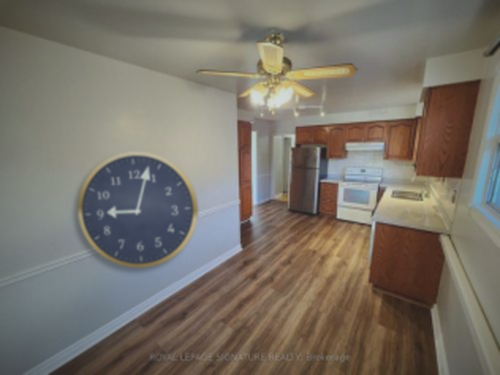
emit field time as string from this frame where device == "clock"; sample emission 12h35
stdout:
9h03
